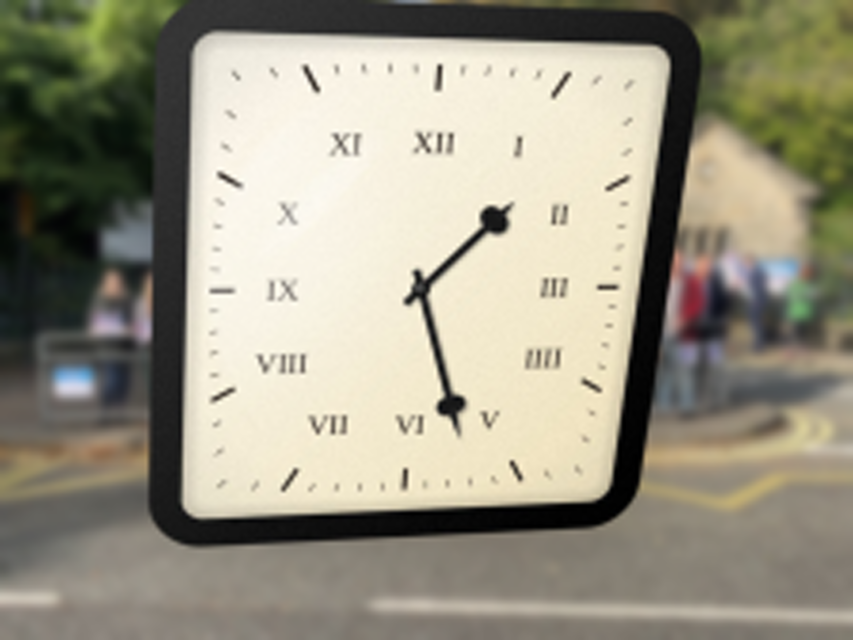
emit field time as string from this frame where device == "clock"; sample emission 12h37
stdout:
1h27
